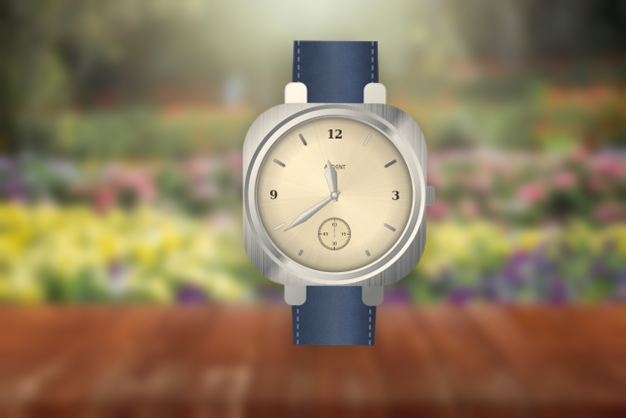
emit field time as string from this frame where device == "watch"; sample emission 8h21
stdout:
11h39
